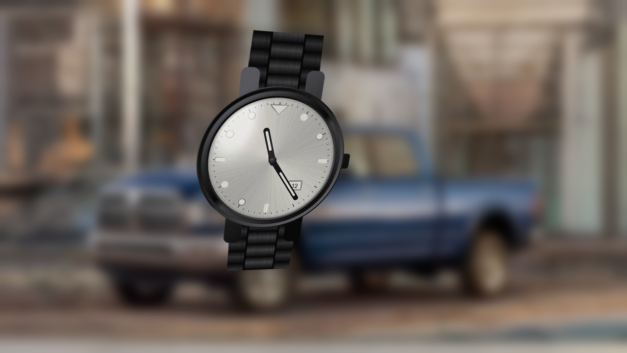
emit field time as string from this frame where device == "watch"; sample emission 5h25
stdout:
11h24
